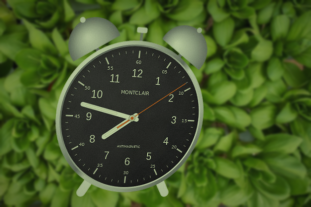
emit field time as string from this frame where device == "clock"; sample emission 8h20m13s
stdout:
7h47m09s
